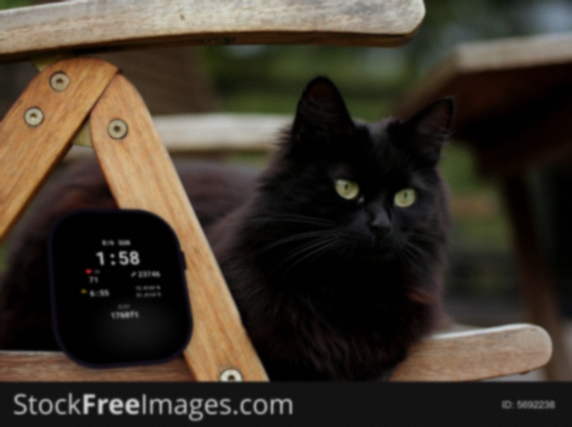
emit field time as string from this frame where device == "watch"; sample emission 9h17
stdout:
1h58
